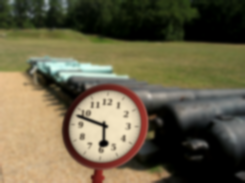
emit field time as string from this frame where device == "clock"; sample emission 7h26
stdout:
5h48
